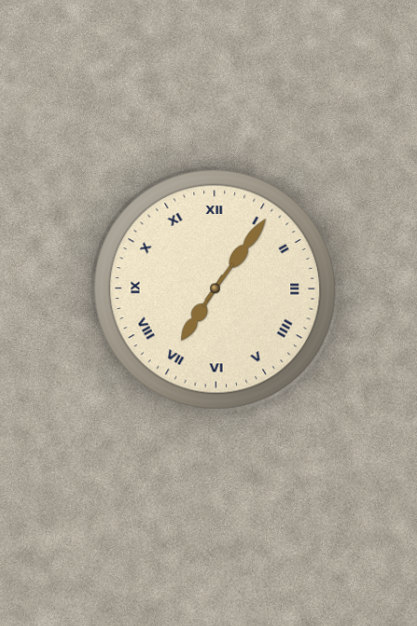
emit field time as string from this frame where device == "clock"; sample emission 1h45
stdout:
7h06
